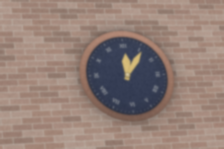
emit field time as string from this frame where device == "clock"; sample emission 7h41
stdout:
12h06
